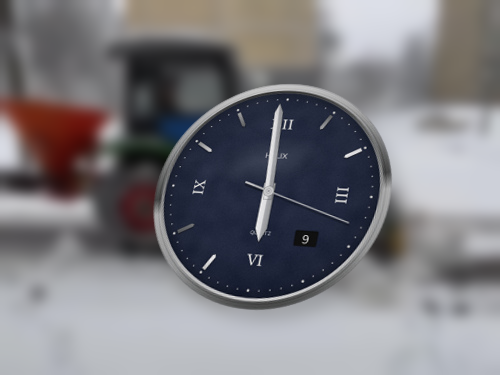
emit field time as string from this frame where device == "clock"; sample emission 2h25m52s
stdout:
5h59m18s
